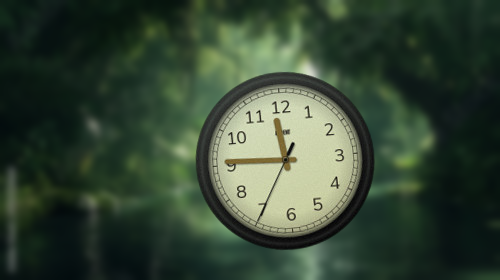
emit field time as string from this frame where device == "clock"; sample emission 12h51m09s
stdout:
11h45m35s
